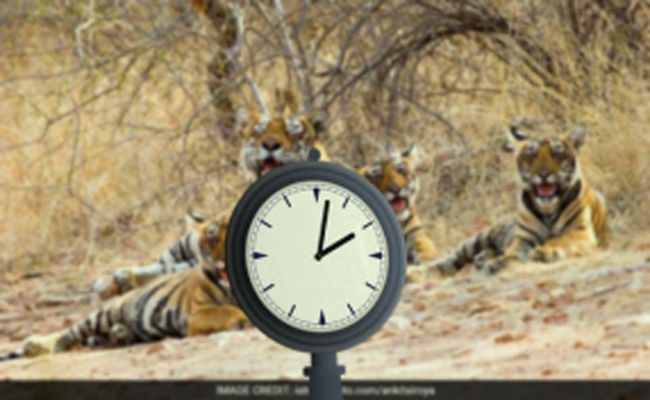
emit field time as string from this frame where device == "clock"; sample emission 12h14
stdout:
2h02
